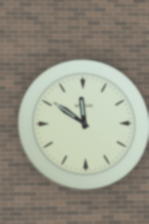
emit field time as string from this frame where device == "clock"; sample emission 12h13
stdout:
11h51
